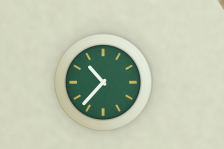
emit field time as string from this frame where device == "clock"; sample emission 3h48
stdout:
10h37
